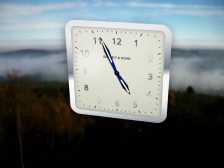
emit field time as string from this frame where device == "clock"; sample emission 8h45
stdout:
4h56
